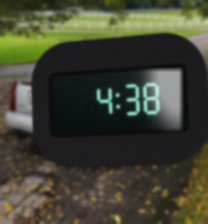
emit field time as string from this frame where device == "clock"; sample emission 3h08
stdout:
4h38
